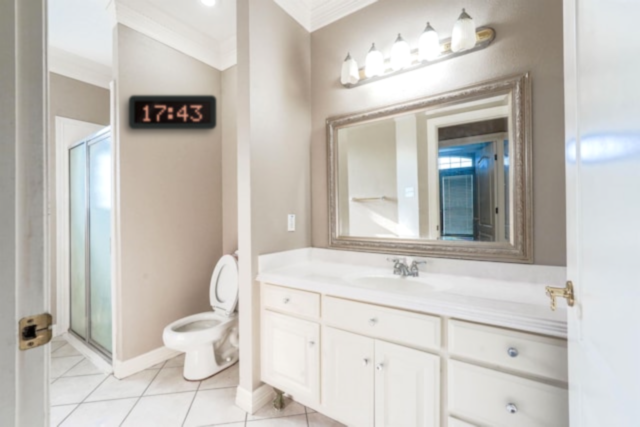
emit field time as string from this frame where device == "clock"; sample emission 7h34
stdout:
17h43
